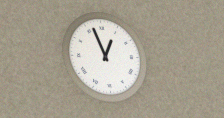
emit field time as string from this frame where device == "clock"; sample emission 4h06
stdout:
12h57
